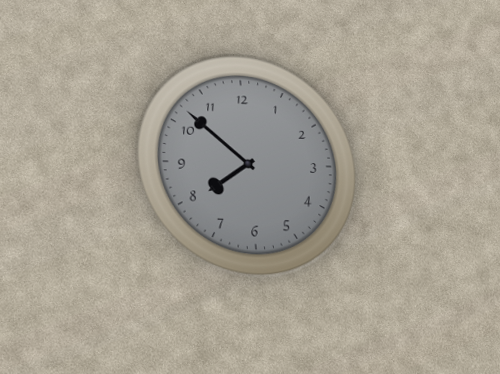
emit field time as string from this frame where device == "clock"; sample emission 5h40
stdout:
7h52
